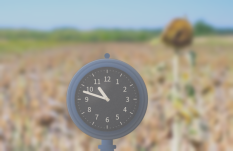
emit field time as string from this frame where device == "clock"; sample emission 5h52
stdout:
10h48
